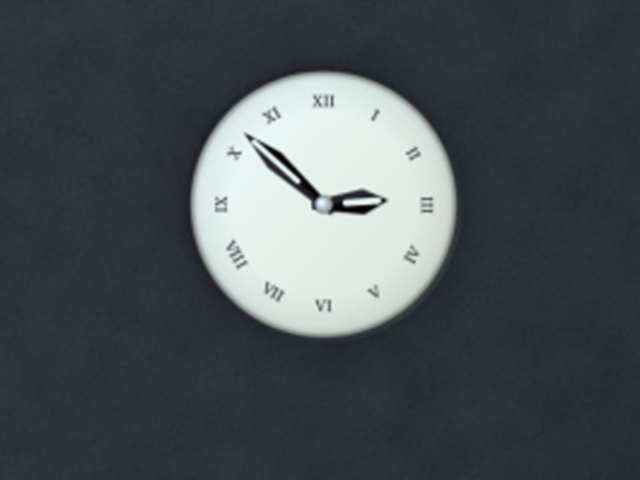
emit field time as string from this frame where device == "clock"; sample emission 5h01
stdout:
2h52
